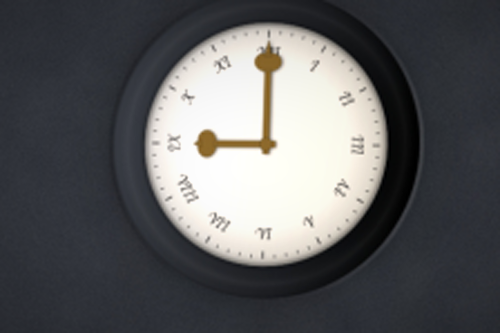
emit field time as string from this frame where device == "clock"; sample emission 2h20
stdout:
9h00
